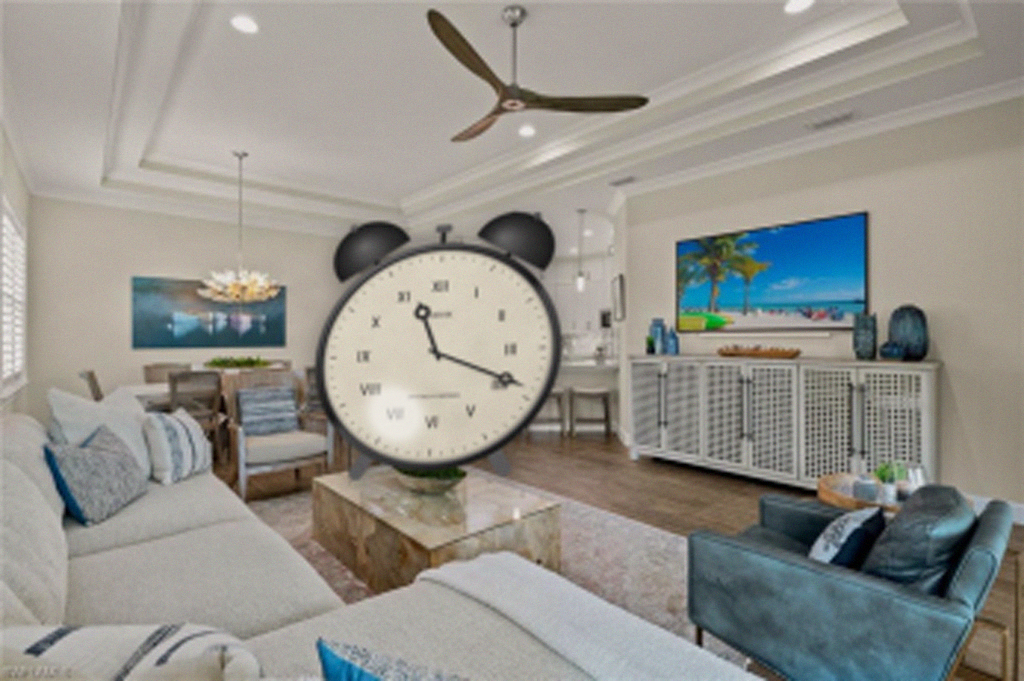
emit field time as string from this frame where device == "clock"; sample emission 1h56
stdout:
11h19
